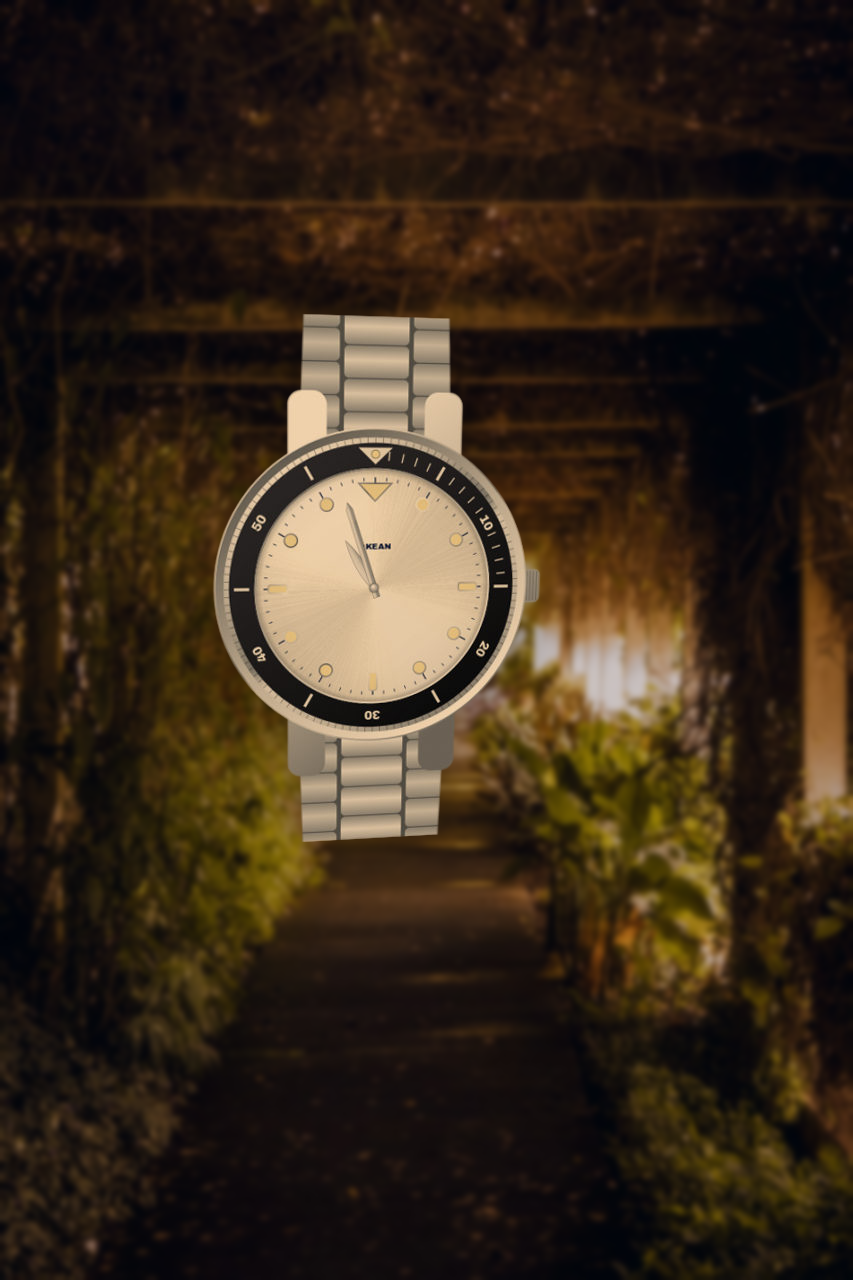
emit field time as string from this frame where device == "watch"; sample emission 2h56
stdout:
10h57
